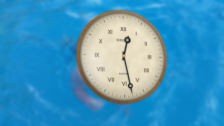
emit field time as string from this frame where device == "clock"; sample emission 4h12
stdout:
12h28
